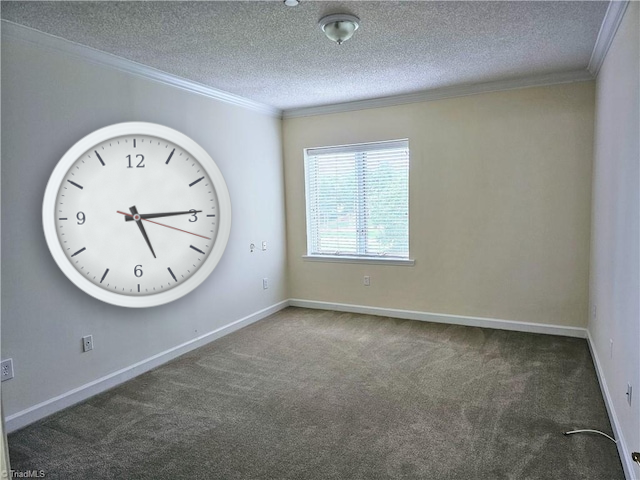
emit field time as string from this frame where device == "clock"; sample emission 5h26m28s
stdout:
5h14m18s
